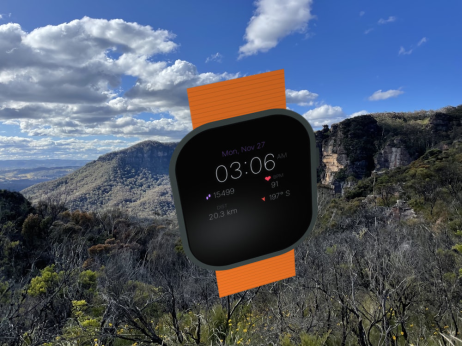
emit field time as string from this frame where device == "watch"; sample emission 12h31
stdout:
3h06
